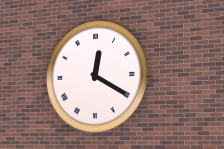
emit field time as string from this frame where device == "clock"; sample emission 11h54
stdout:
12h20
